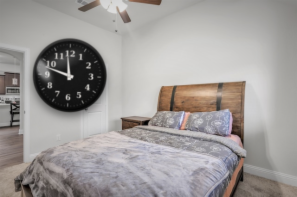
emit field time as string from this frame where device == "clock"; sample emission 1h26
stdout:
11h48
